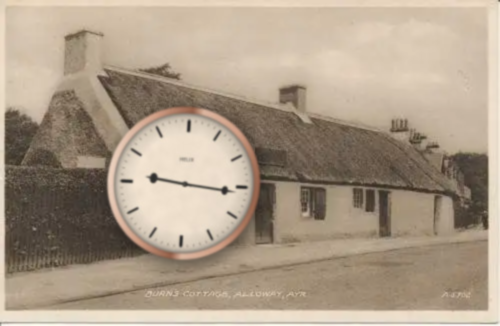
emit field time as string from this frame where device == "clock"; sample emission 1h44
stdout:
9h16
